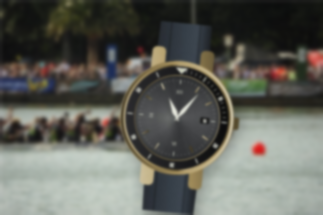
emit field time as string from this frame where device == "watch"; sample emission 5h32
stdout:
11h06
